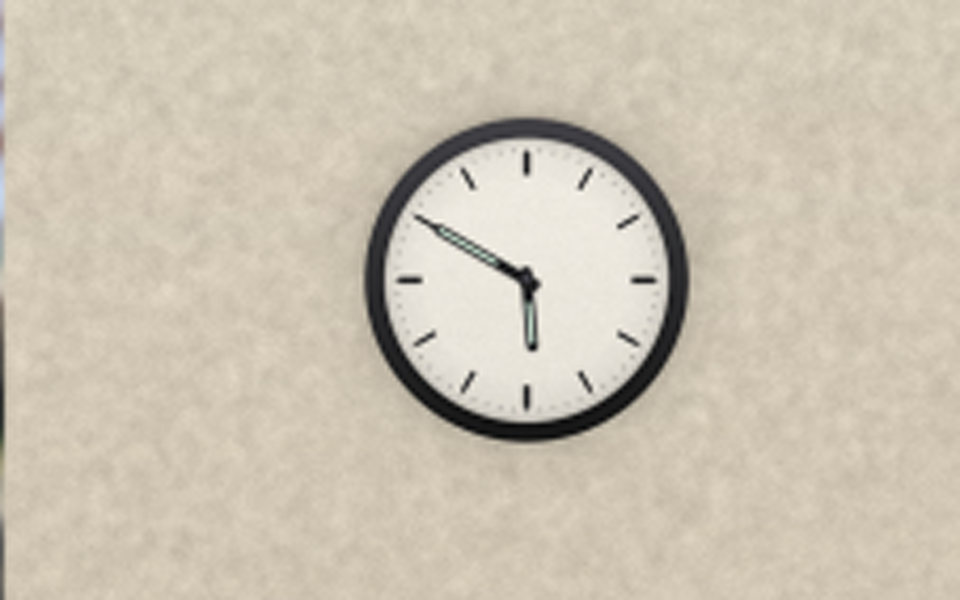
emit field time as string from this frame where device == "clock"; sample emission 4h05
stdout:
5h50
